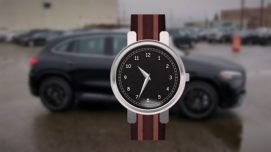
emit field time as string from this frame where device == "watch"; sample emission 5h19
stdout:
10h34
